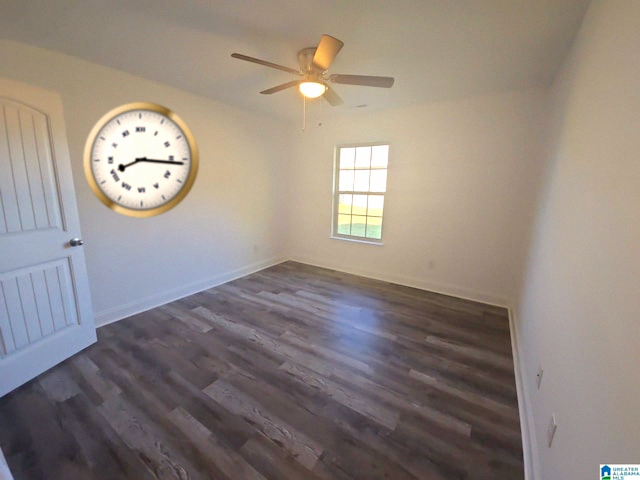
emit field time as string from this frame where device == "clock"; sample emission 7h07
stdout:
8h16
